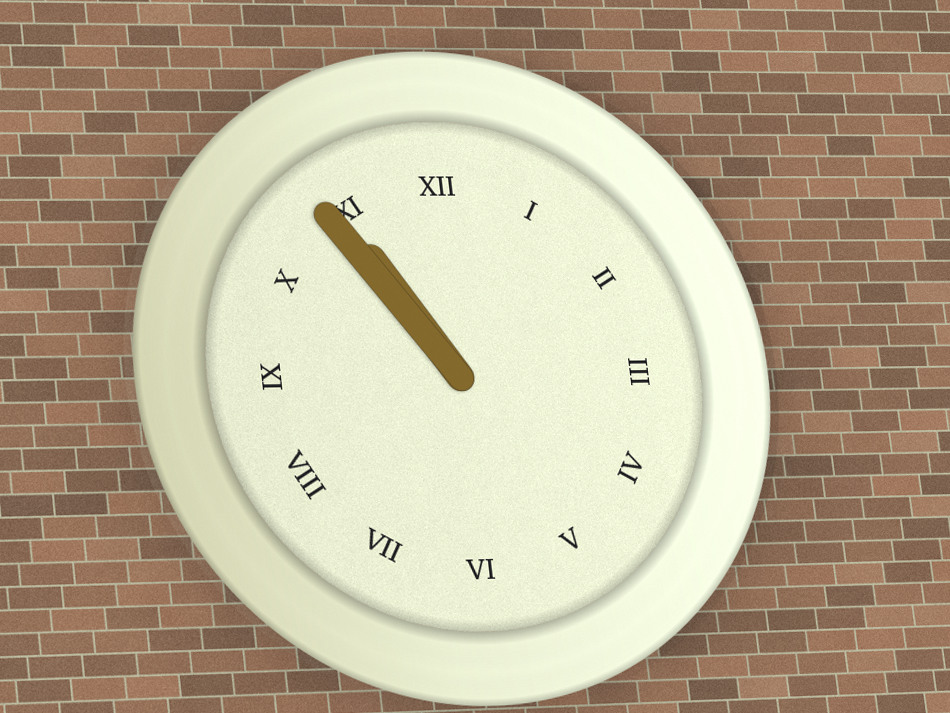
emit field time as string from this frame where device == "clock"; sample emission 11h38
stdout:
10h54
